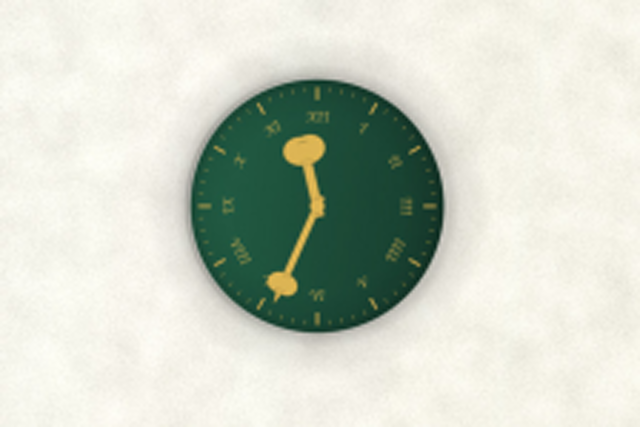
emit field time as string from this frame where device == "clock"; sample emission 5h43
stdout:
11h34
